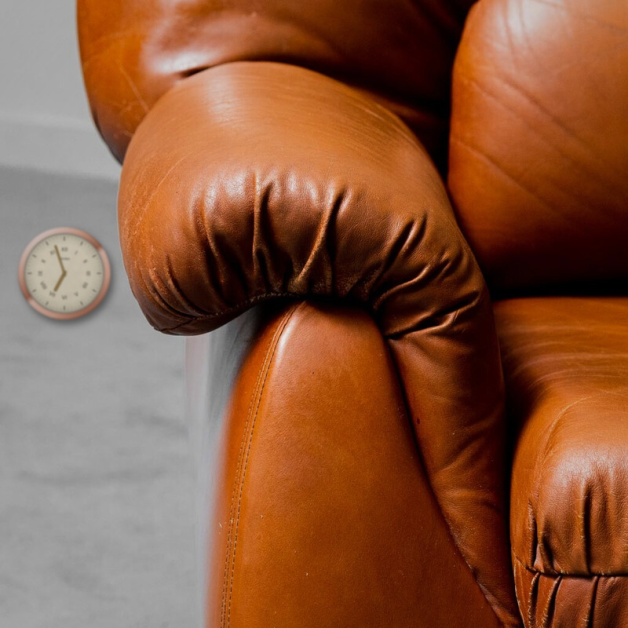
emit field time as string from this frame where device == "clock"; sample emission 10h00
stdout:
6h57
